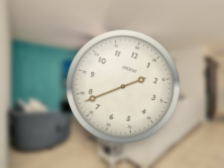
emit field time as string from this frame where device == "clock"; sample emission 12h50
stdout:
1h38
